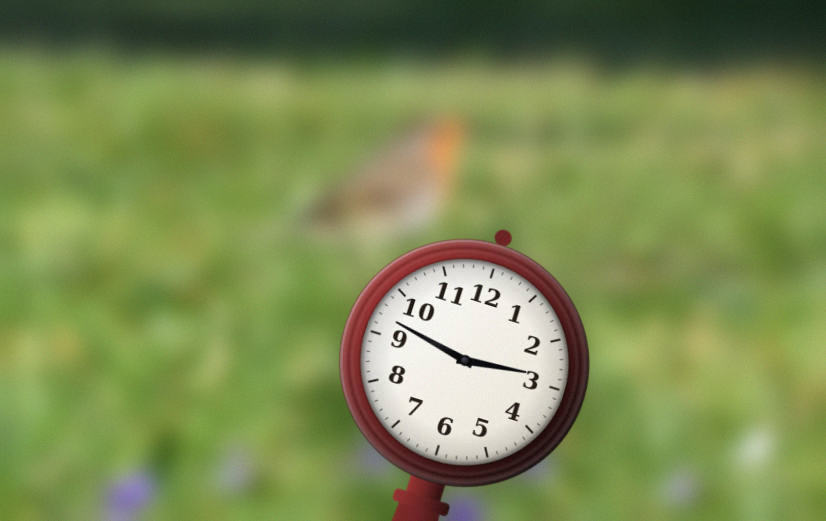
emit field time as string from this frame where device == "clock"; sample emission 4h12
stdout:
2h47
